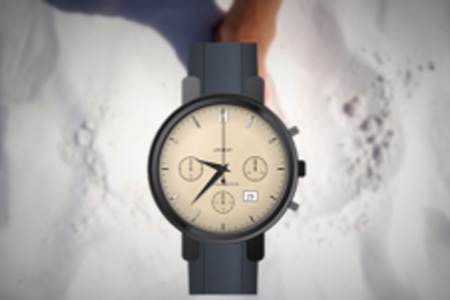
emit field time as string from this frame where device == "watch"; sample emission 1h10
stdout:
9h37
